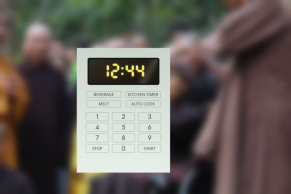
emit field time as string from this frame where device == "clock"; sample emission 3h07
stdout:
12h44
